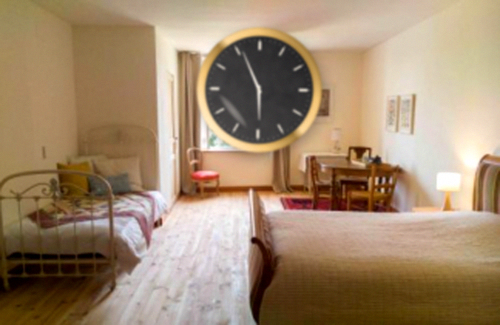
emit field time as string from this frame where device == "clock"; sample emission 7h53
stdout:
5h56
